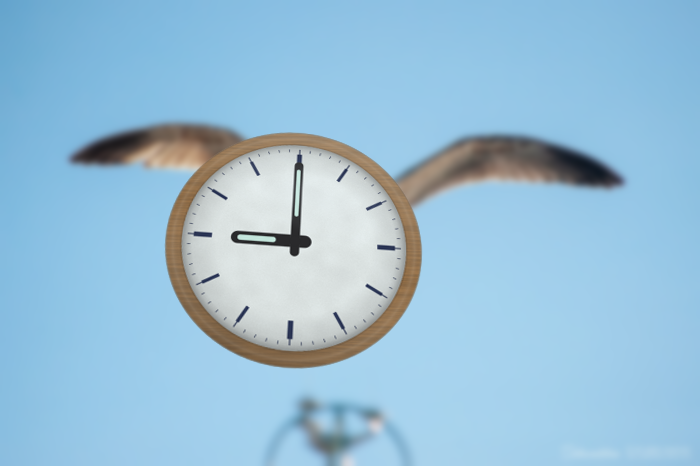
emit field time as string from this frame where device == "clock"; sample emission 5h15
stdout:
9h00
